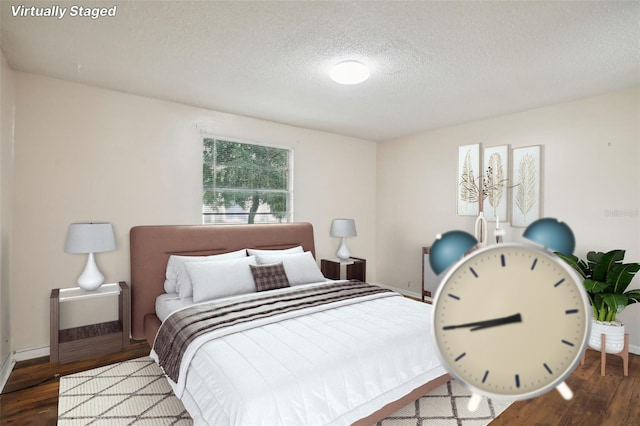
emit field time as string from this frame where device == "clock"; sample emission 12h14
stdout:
8h45
